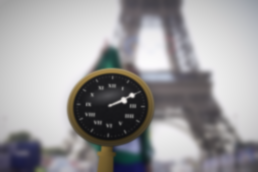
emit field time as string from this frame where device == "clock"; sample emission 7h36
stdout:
2h10
